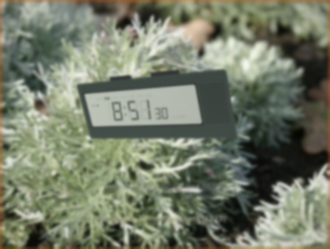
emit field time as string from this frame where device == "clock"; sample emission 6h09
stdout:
8h51
